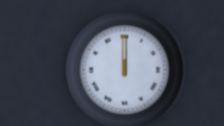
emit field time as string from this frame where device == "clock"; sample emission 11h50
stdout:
12h00
